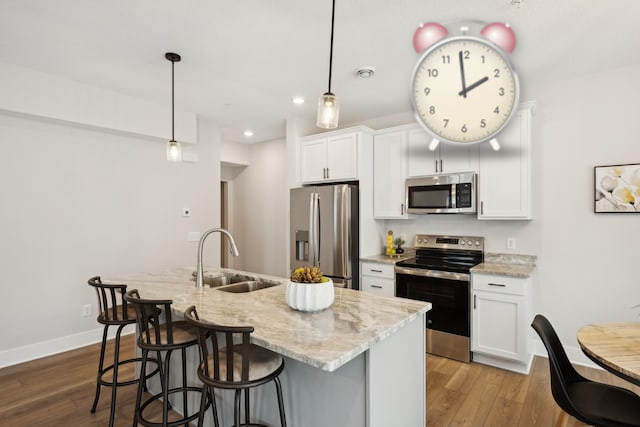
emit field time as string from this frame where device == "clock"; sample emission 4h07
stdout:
1h59
